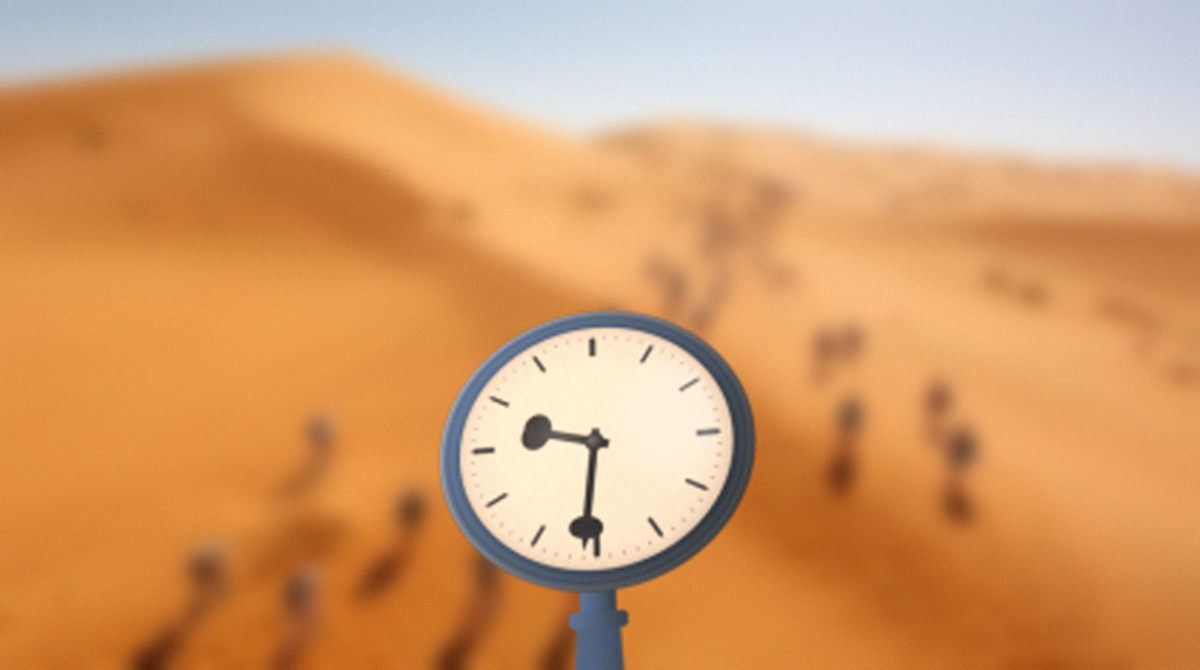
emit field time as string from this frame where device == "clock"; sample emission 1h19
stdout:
9h31
